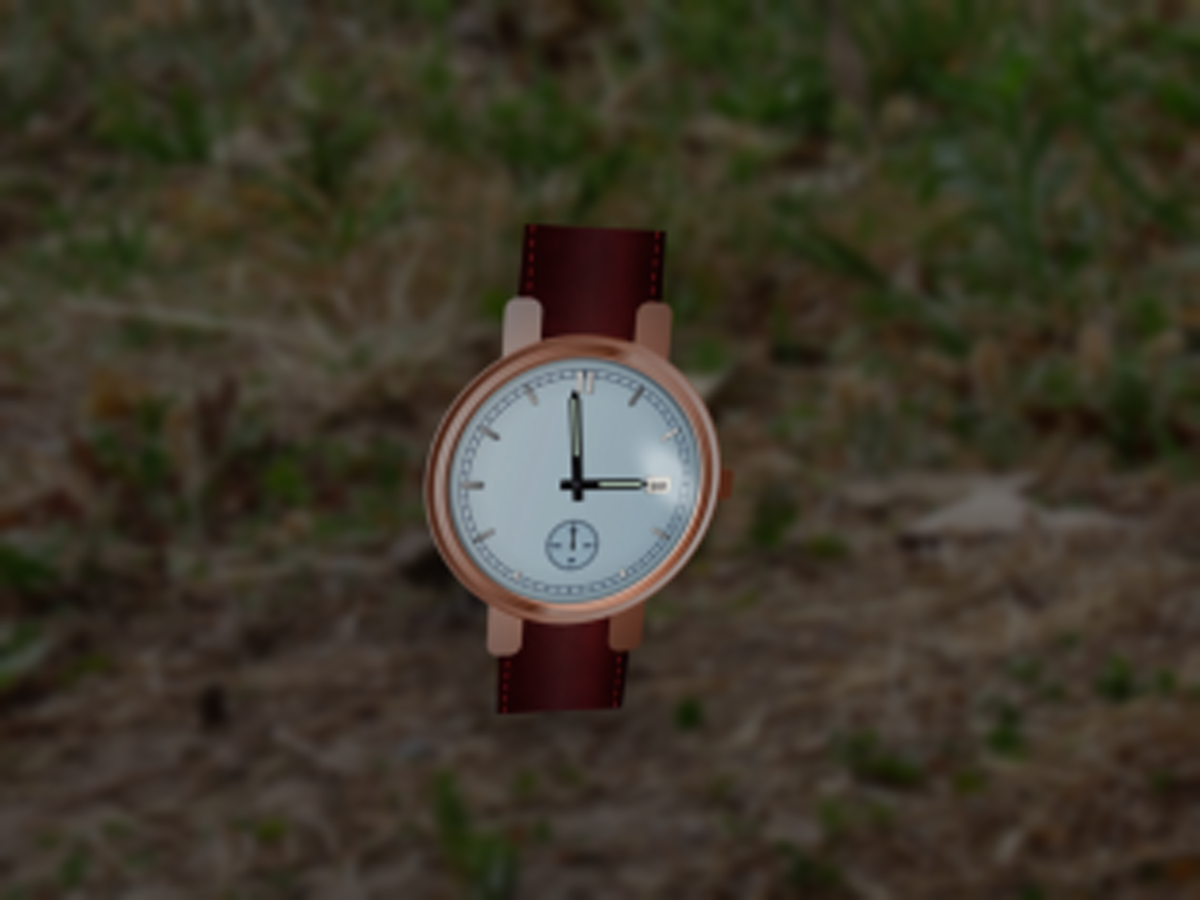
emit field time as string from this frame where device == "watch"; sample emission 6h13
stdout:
2h59
